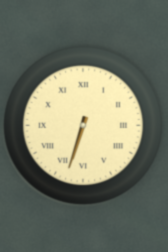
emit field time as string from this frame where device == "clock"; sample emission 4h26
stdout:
6h33
